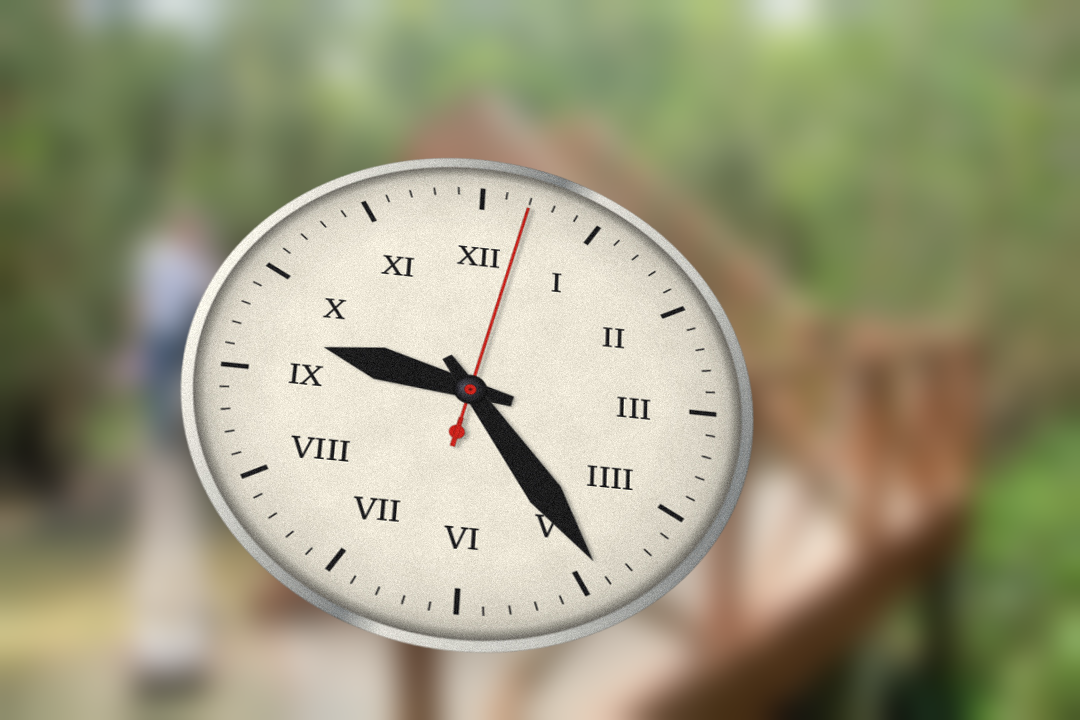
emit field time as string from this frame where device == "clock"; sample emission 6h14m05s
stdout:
9h24m02s
